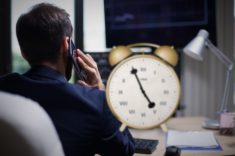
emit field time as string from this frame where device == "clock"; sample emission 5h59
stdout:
4h56
